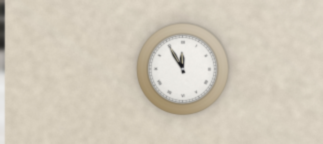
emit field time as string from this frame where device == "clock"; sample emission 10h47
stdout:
11h55
